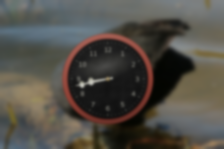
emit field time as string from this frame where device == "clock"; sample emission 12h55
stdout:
8h43
